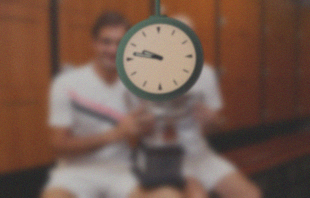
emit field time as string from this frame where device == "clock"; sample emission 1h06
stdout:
9h47
